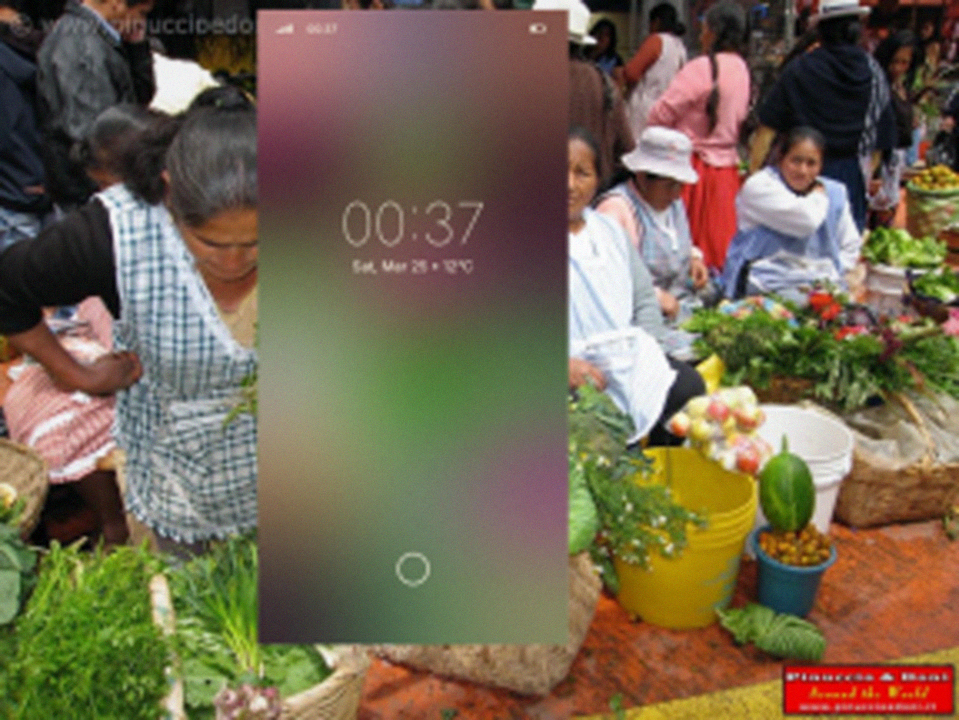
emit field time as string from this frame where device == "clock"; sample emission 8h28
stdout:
0h37
